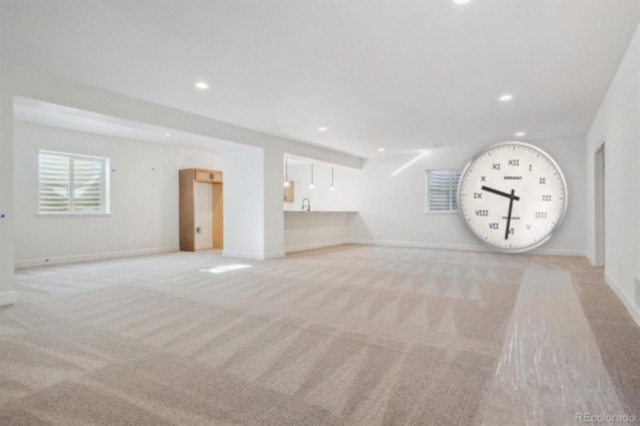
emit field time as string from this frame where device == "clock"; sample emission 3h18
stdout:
9h31
